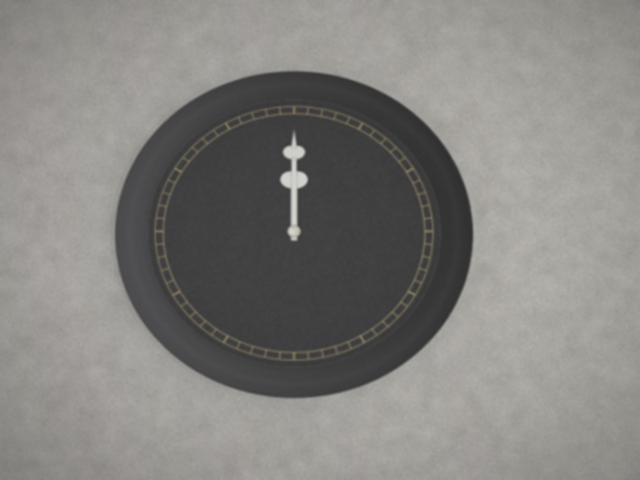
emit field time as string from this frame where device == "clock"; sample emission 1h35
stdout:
12h00
